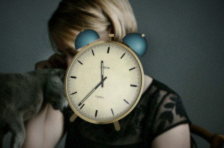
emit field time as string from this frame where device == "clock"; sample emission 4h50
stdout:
11h36
